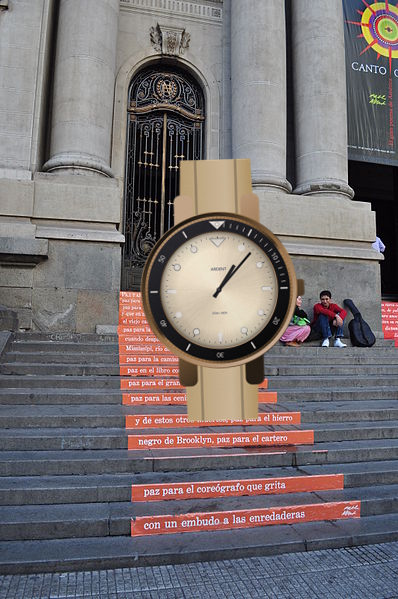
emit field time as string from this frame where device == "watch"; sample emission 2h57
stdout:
1h07
